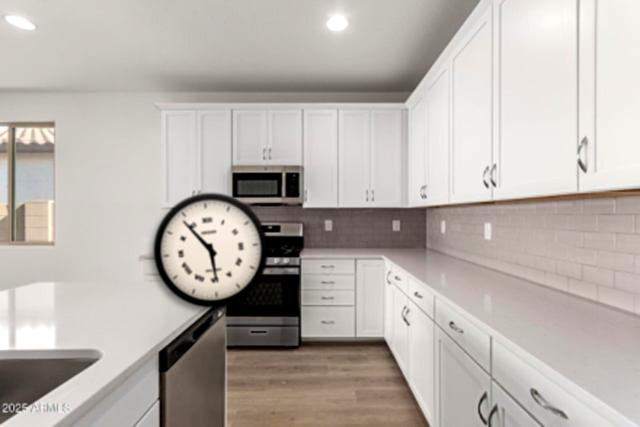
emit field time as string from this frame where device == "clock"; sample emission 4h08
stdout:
5h54
